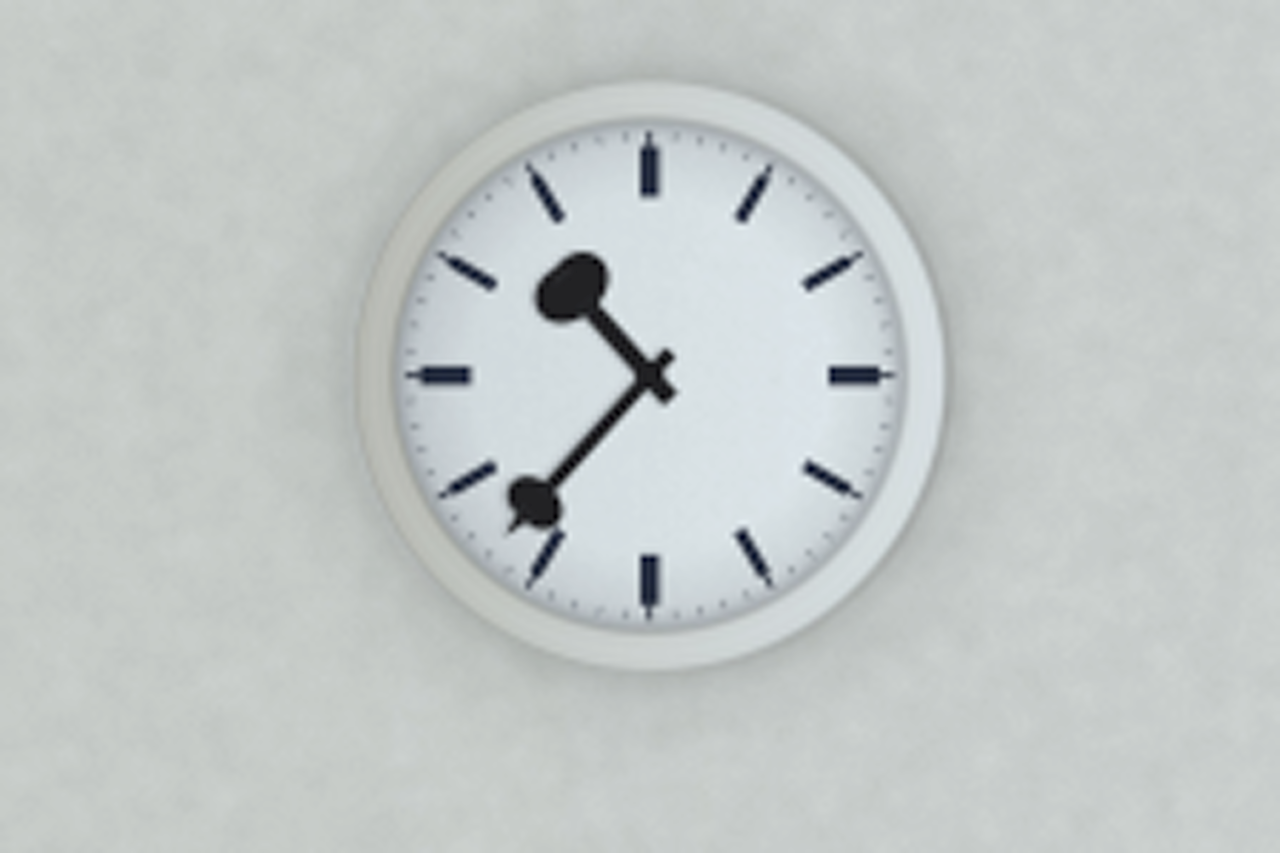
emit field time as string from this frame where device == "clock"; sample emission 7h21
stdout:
10h37
